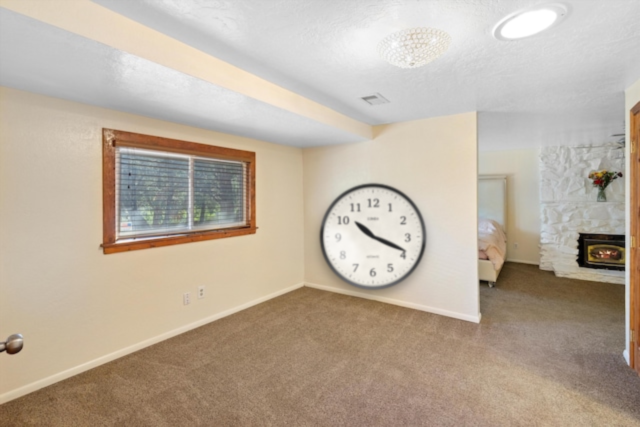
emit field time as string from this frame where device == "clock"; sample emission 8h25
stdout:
10h19
